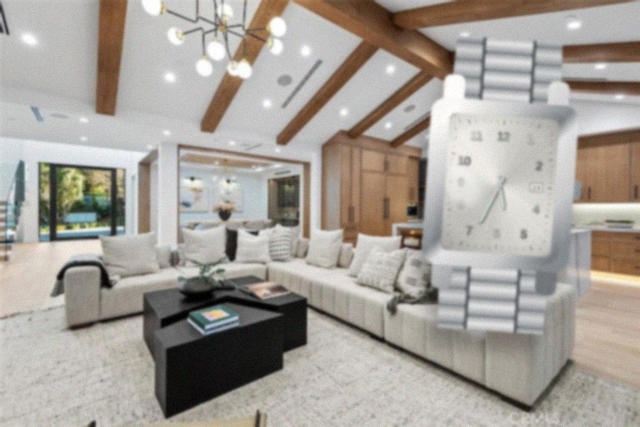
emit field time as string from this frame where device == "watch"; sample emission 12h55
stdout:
5h34
